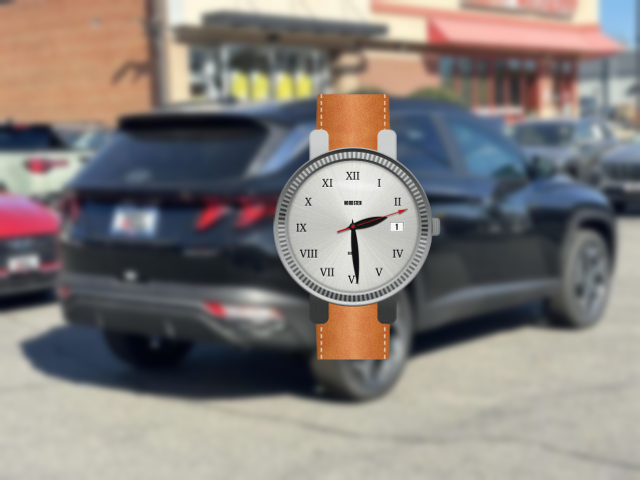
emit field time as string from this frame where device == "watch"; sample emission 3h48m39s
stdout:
2h29m12s
